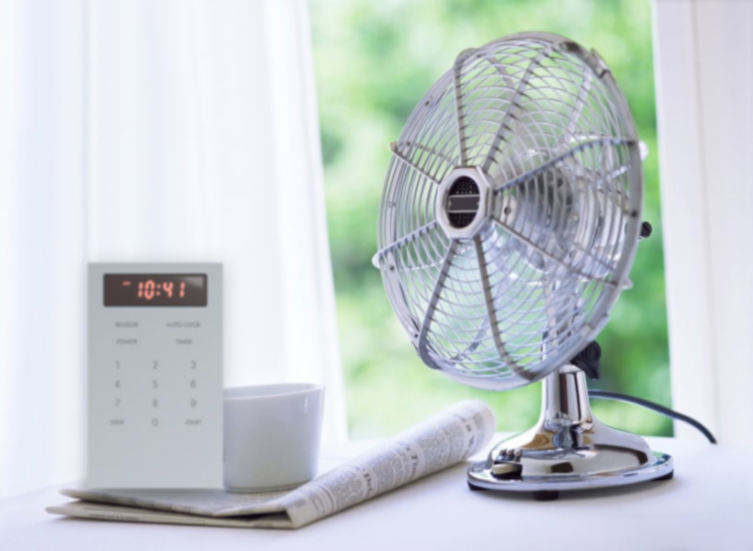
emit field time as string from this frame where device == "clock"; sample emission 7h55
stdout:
10h41
